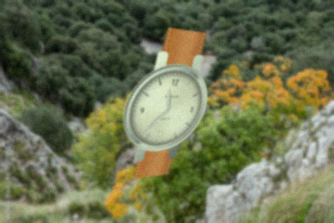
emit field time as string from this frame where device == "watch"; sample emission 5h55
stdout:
11h37
